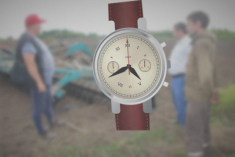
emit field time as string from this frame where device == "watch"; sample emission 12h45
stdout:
4h41
